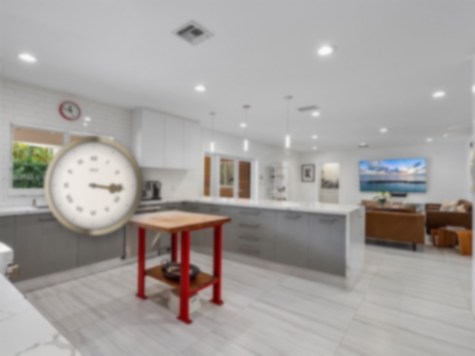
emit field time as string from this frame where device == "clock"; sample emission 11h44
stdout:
3h16
